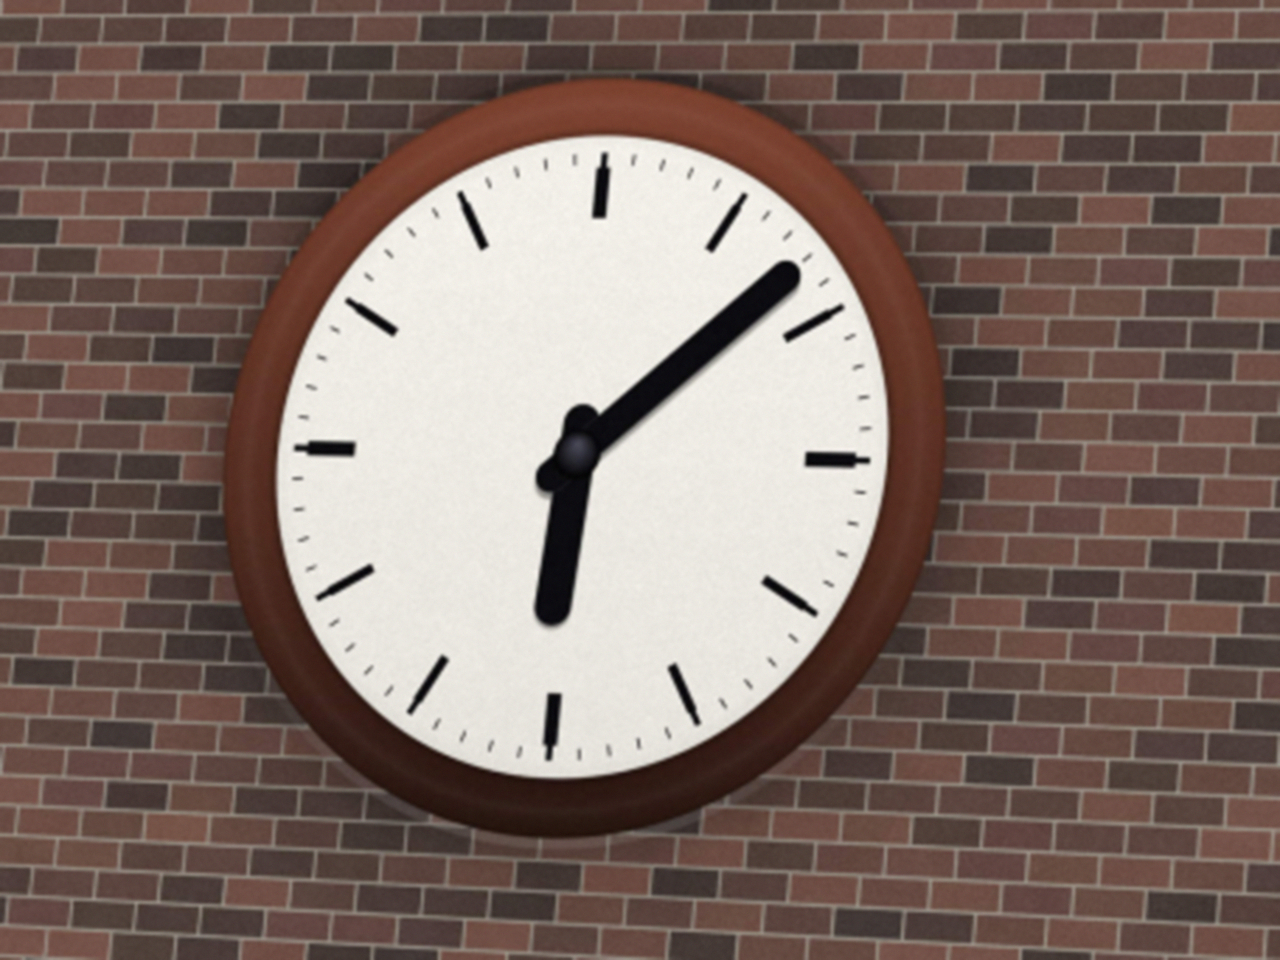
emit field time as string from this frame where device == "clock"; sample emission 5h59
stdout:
6h08
